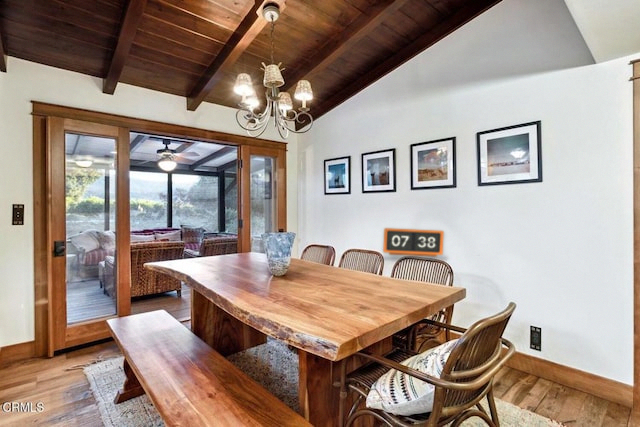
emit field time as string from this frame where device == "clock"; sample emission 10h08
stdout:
7h38
